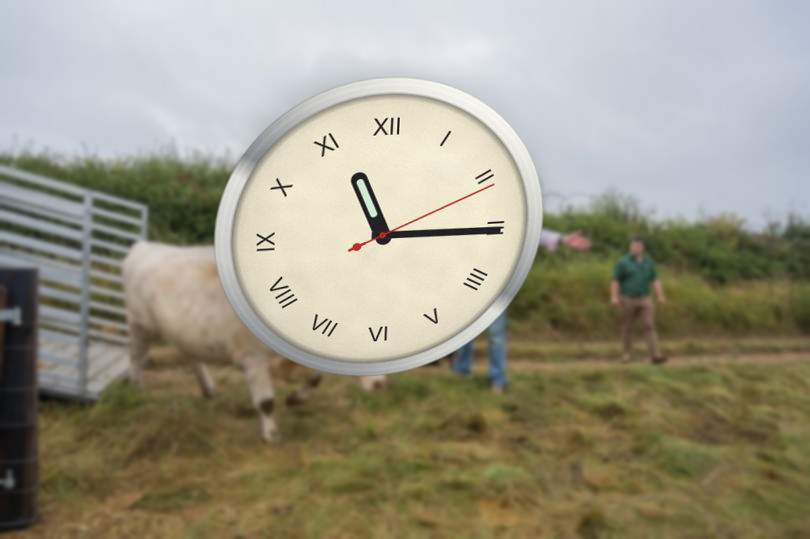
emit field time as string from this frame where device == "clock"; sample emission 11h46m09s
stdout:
11h15m11s
